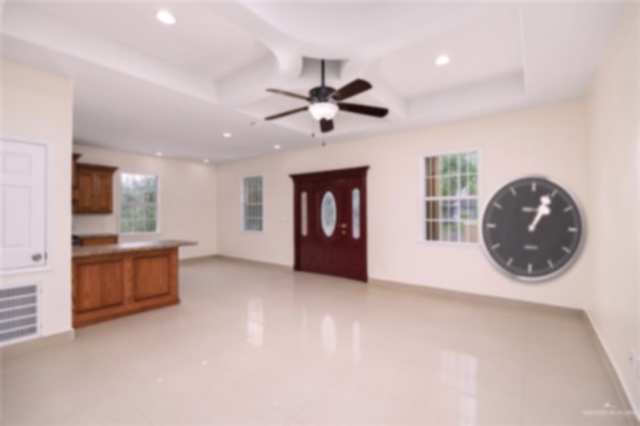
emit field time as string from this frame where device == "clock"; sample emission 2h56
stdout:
1h04
